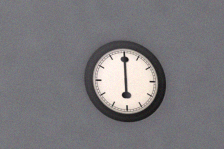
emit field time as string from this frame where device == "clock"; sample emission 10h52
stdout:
6h00
